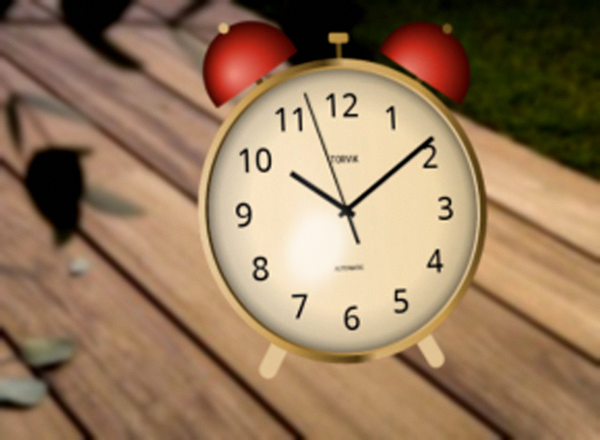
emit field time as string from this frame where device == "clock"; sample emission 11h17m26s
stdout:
10h08m57s
